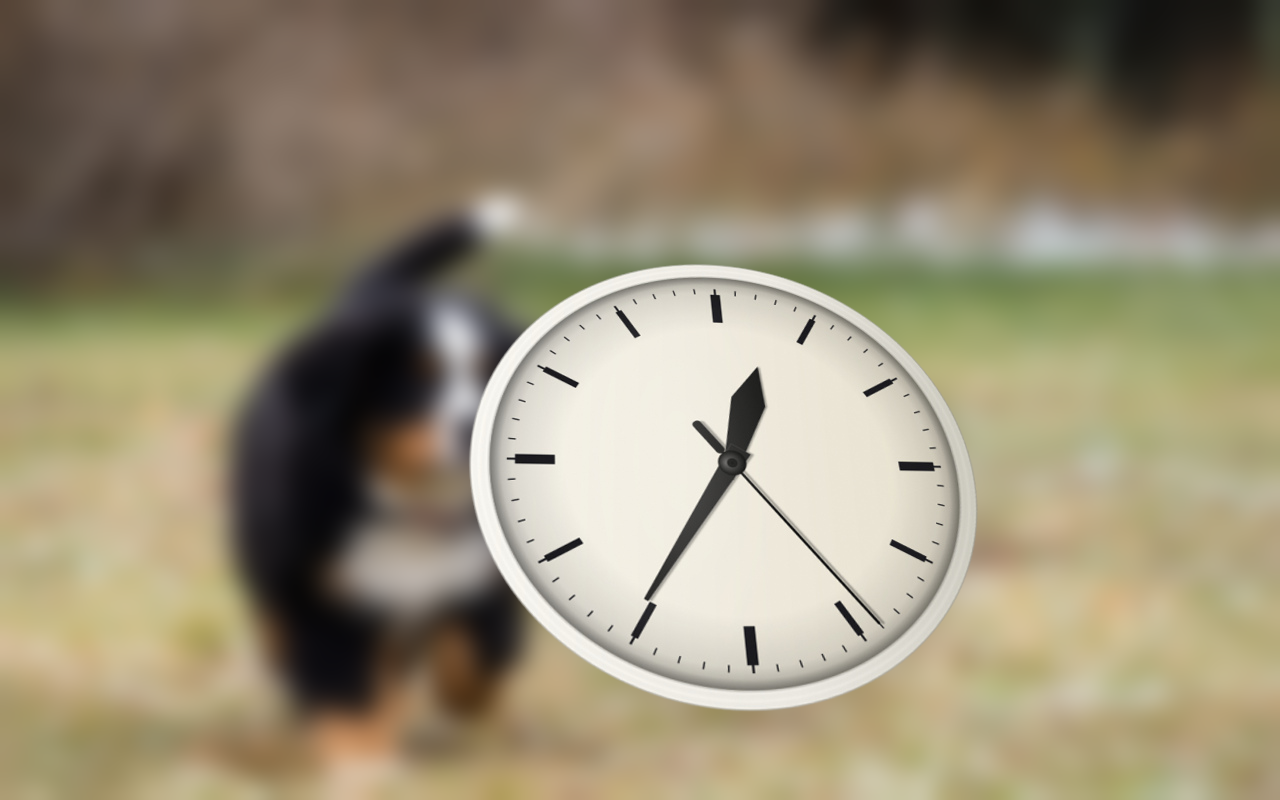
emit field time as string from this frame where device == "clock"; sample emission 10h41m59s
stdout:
12h35m24s
